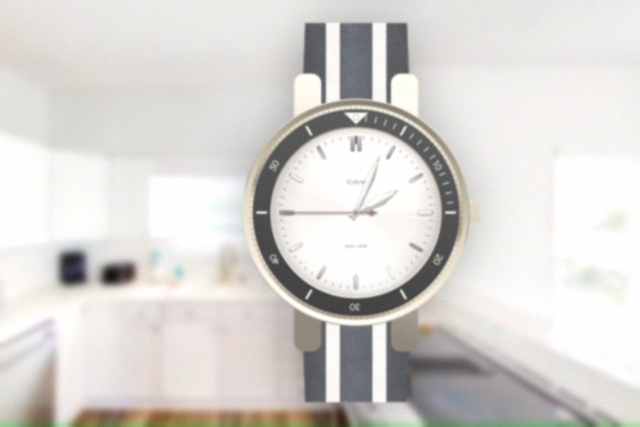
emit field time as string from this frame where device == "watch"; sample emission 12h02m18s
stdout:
2h03m45s
